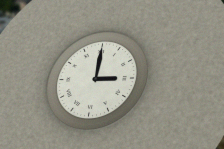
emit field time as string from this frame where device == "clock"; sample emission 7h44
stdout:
3h00
